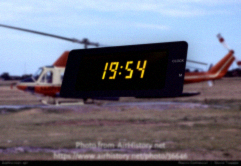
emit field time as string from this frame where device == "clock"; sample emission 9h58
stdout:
19h54
